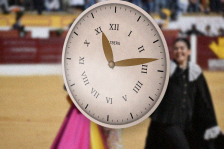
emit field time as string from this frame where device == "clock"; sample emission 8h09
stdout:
11h13
